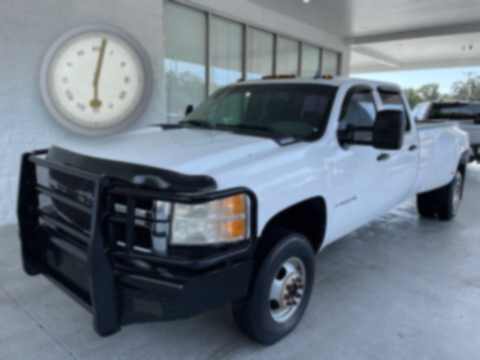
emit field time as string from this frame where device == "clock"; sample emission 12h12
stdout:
6h02
